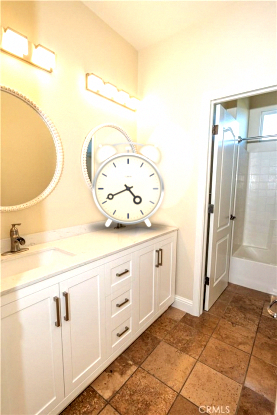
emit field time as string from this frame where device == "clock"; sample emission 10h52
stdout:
4h41
